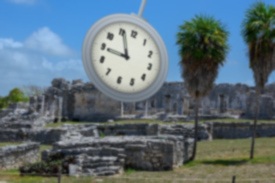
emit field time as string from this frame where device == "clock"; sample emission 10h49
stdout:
8h56
